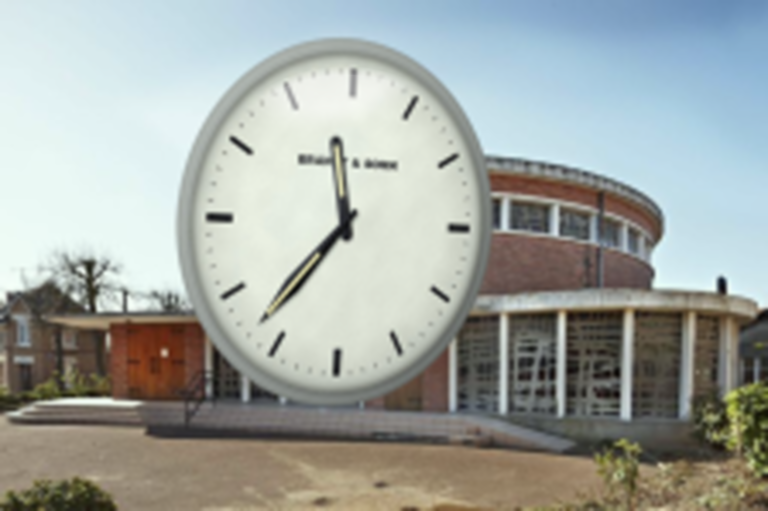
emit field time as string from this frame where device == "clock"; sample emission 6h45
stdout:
11h37
